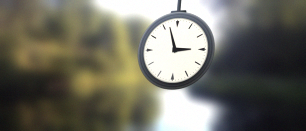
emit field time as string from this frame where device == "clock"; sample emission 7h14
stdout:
2h57
